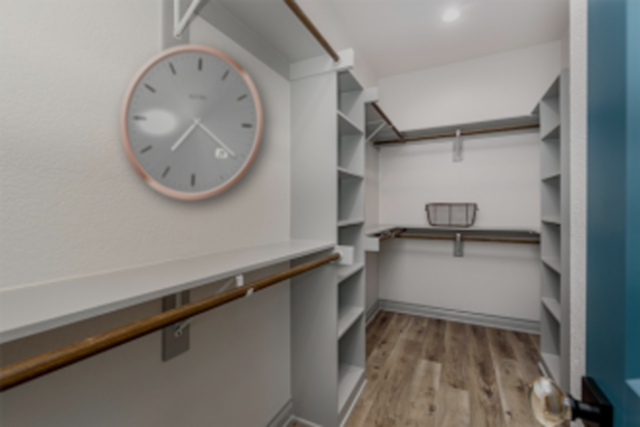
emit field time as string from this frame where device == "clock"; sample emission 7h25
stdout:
7h21
